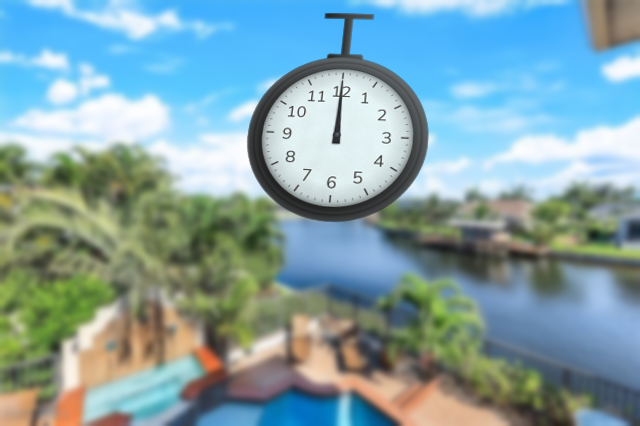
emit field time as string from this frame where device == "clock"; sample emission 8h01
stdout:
12h00
